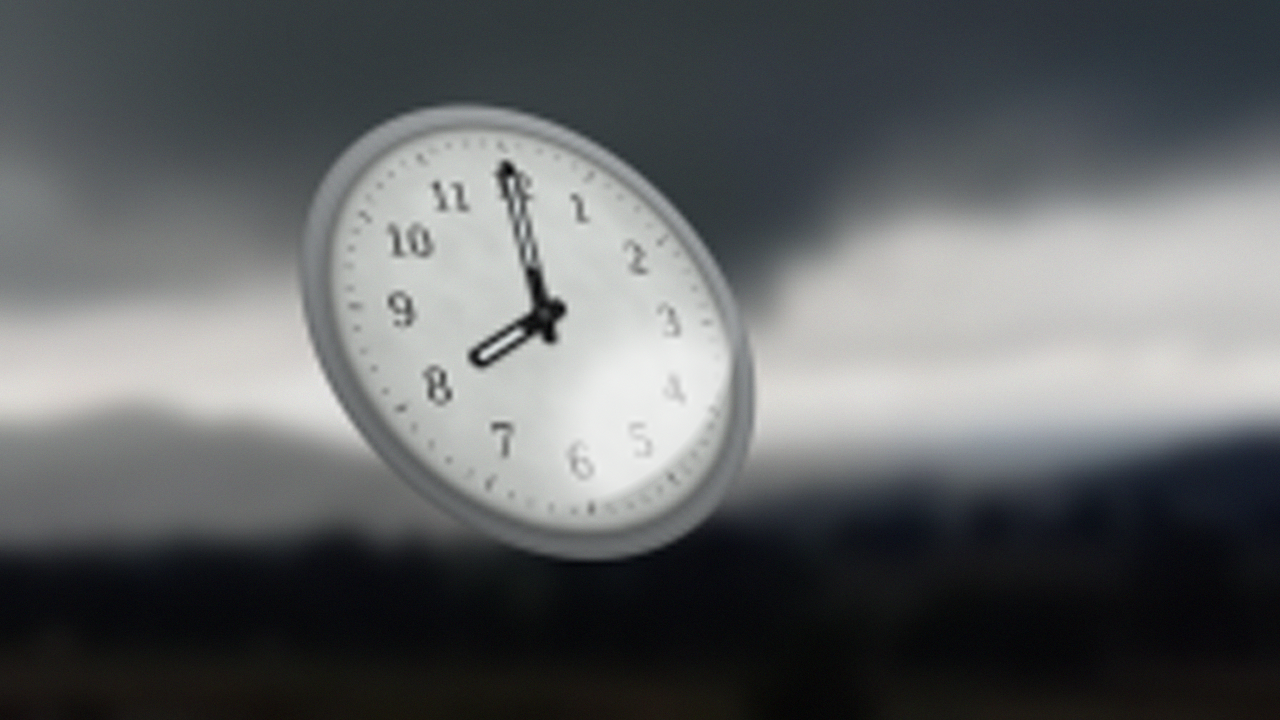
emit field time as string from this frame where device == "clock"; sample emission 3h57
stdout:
8h00
